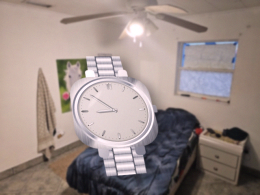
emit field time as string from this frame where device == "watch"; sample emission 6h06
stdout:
8h52
